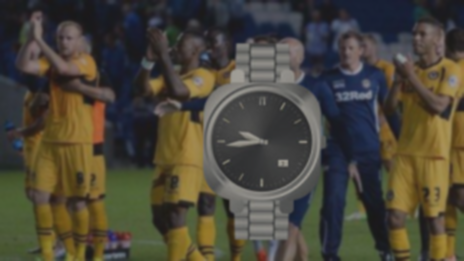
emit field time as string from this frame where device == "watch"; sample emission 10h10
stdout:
9h44
